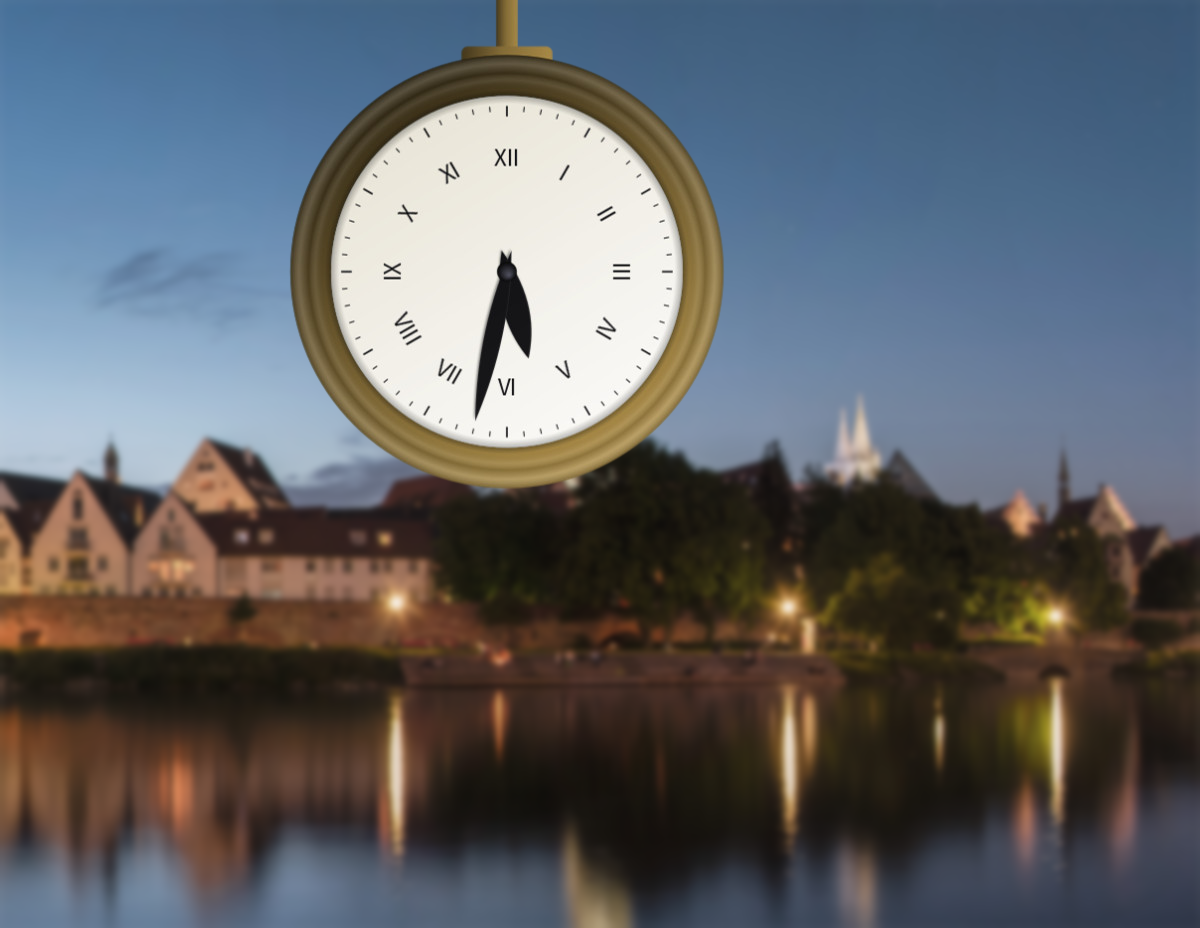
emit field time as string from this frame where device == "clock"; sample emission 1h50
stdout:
5h32
